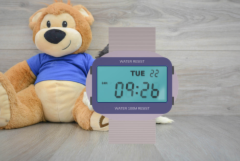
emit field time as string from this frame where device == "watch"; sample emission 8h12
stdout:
9h26
